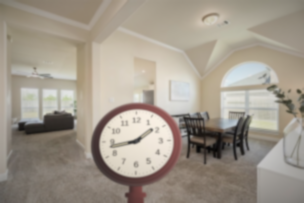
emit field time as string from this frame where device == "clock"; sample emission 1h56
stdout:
1h43
